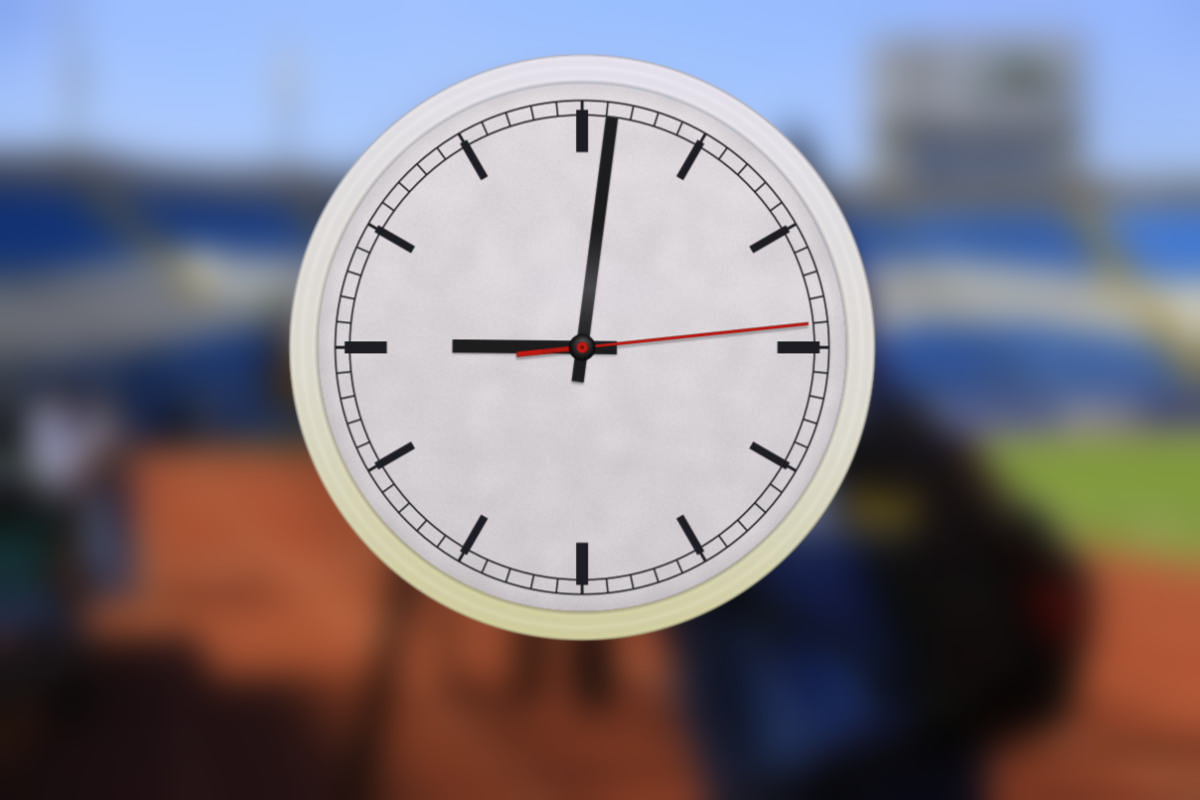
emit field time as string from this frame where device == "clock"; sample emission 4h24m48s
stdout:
9h01m14s
